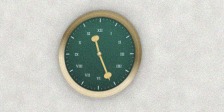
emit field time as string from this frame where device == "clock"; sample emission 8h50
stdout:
11h26
